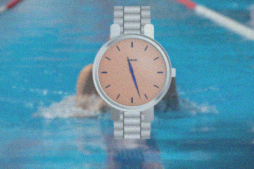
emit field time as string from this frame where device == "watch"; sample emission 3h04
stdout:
11h27
